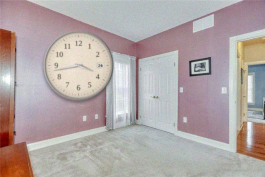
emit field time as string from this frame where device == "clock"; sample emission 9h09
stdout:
3h43
